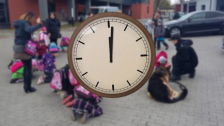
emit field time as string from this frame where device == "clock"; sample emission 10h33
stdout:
12h01
